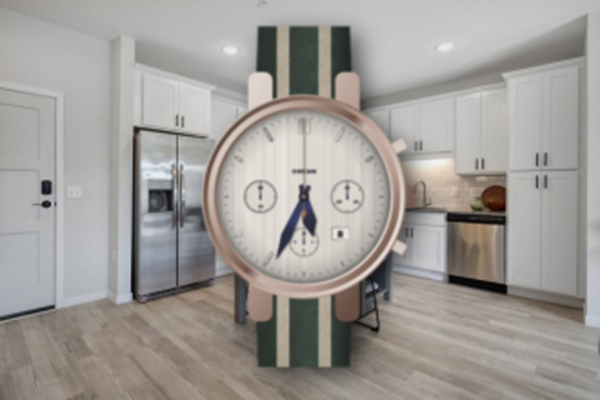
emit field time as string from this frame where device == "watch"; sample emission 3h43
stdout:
5h34
